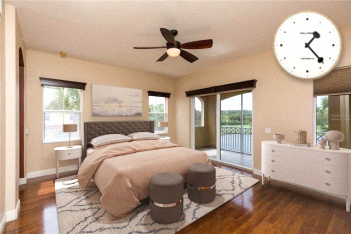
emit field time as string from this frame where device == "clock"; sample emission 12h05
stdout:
1h23
